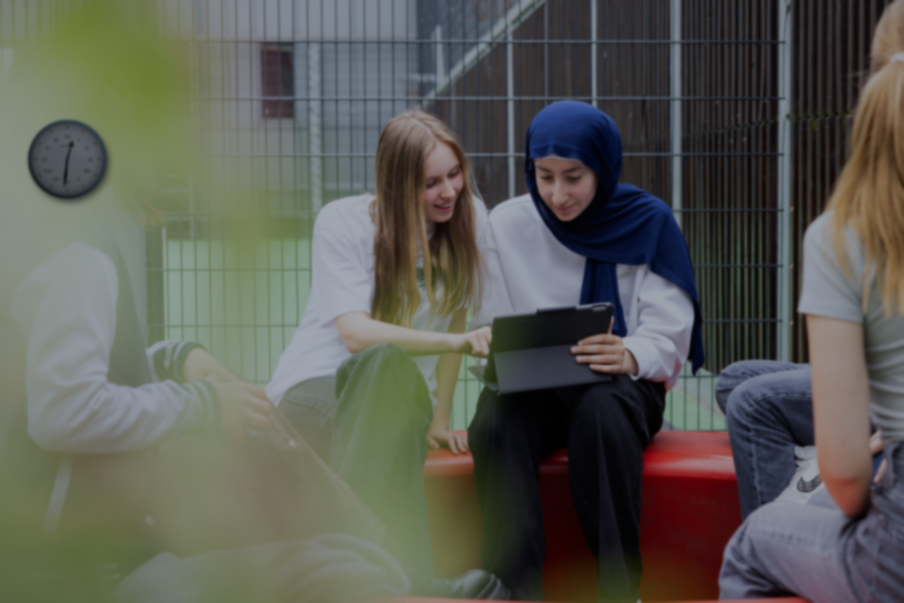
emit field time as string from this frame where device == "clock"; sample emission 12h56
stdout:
12h31
